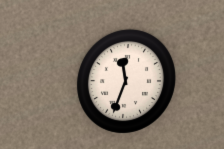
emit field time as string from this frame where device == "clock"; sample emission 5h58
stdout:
11h33
